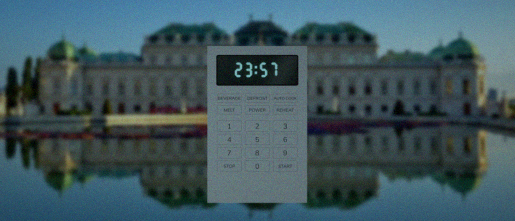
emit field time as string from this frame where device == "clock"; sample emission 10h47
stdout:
23h57
